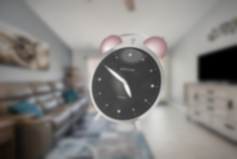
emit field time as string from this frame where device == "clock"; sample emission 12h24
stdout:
4h50
